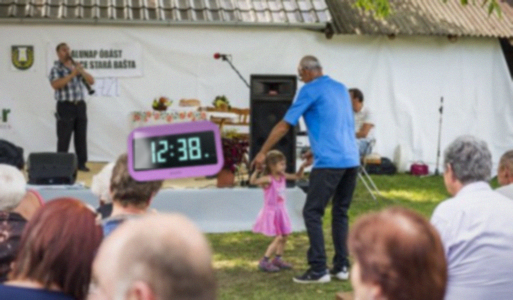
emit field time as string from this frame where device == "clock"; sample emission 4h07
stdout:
12h38
